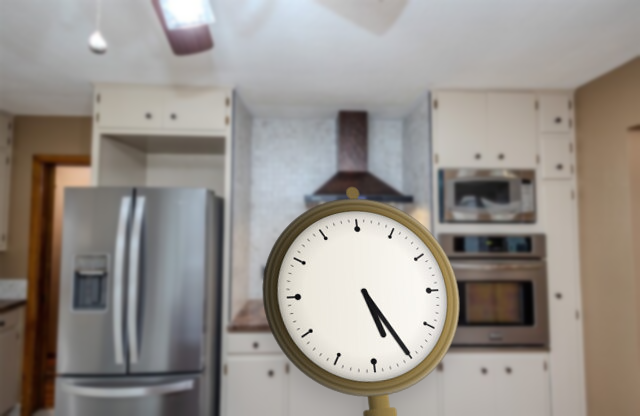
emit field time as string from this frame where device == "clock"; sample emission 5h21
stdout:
5h25
